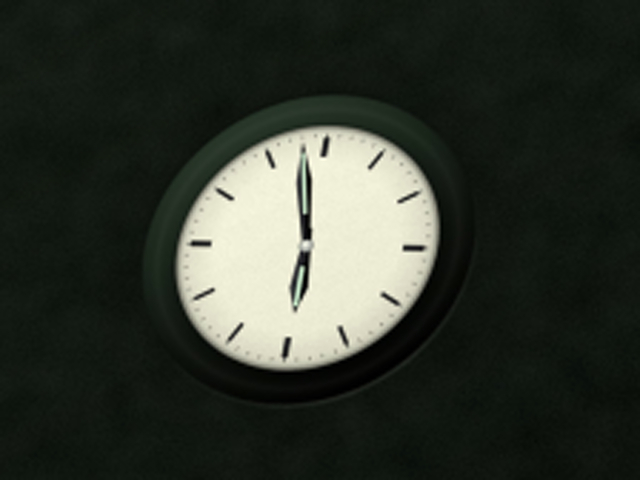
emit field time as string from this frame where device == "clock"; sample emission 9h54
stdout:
5h58
